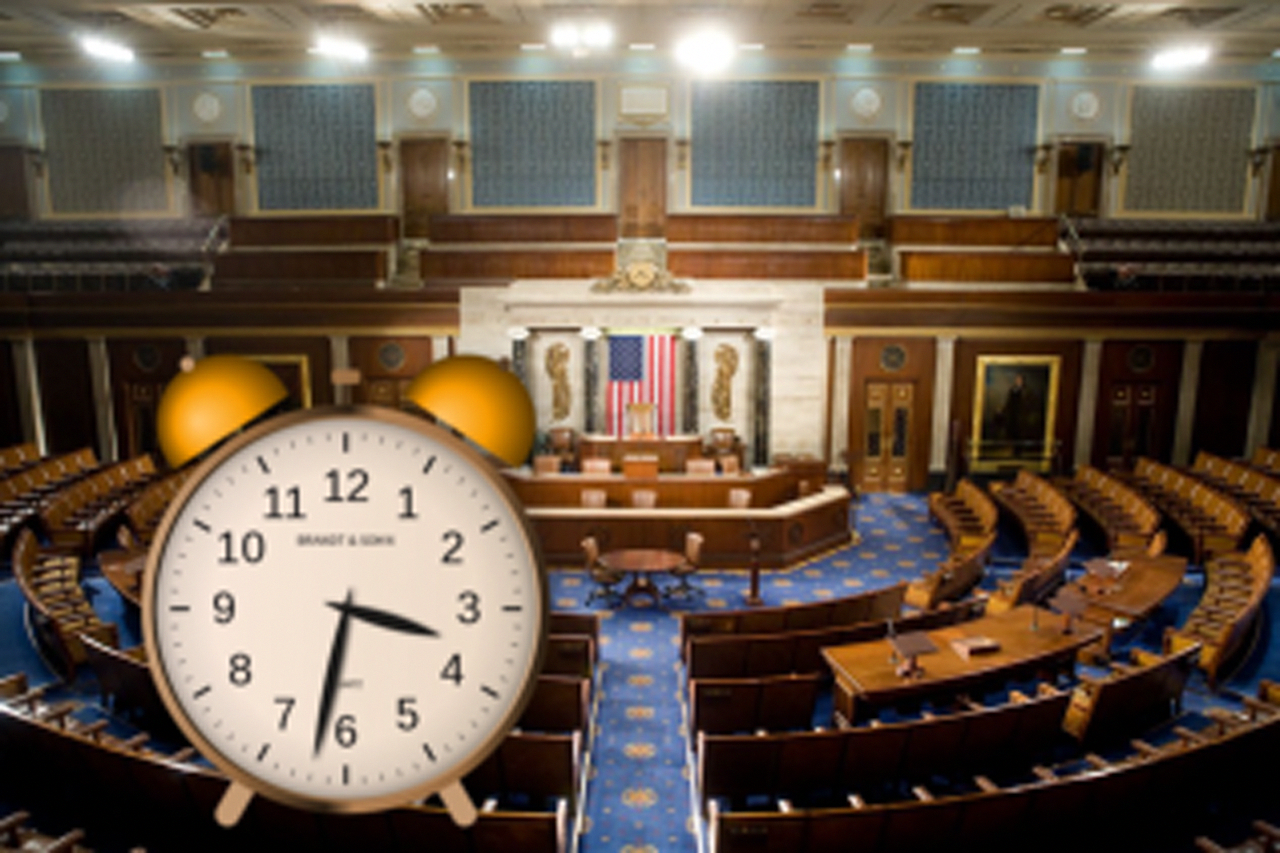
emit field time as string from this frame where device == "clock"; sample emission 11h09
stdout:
3h32
